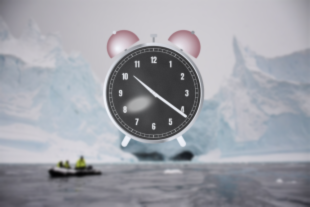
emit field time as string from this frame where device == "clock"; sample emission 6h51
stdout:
10h21
